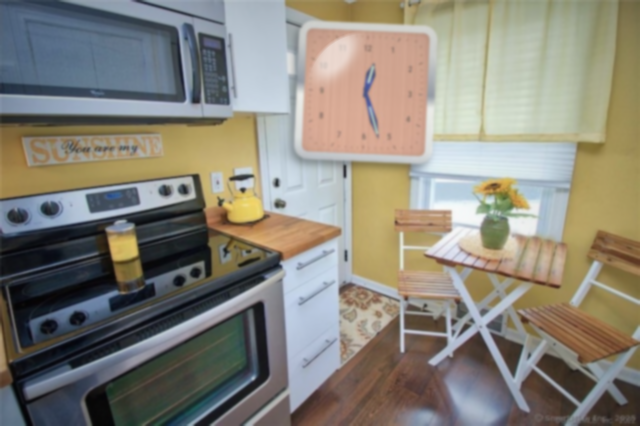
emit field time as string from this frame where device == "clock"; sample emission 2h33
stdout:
12h27
